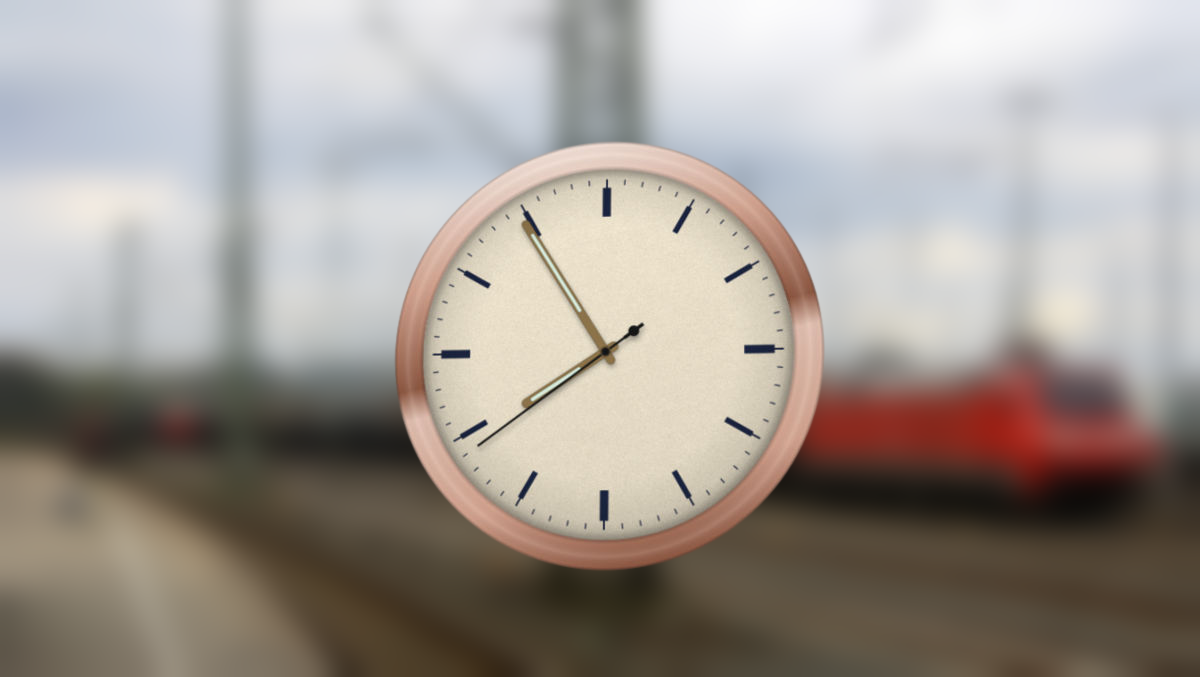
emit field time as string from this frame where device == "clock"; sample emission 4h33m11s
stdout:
7h54m39s
